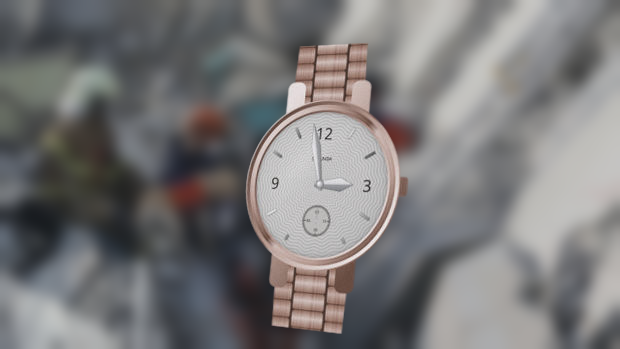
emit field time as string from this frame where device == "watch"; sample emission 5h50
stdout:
2h58
